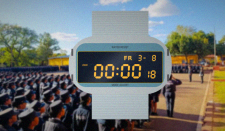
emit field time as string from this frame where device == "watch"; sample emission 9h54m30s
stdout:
0h00m18s
